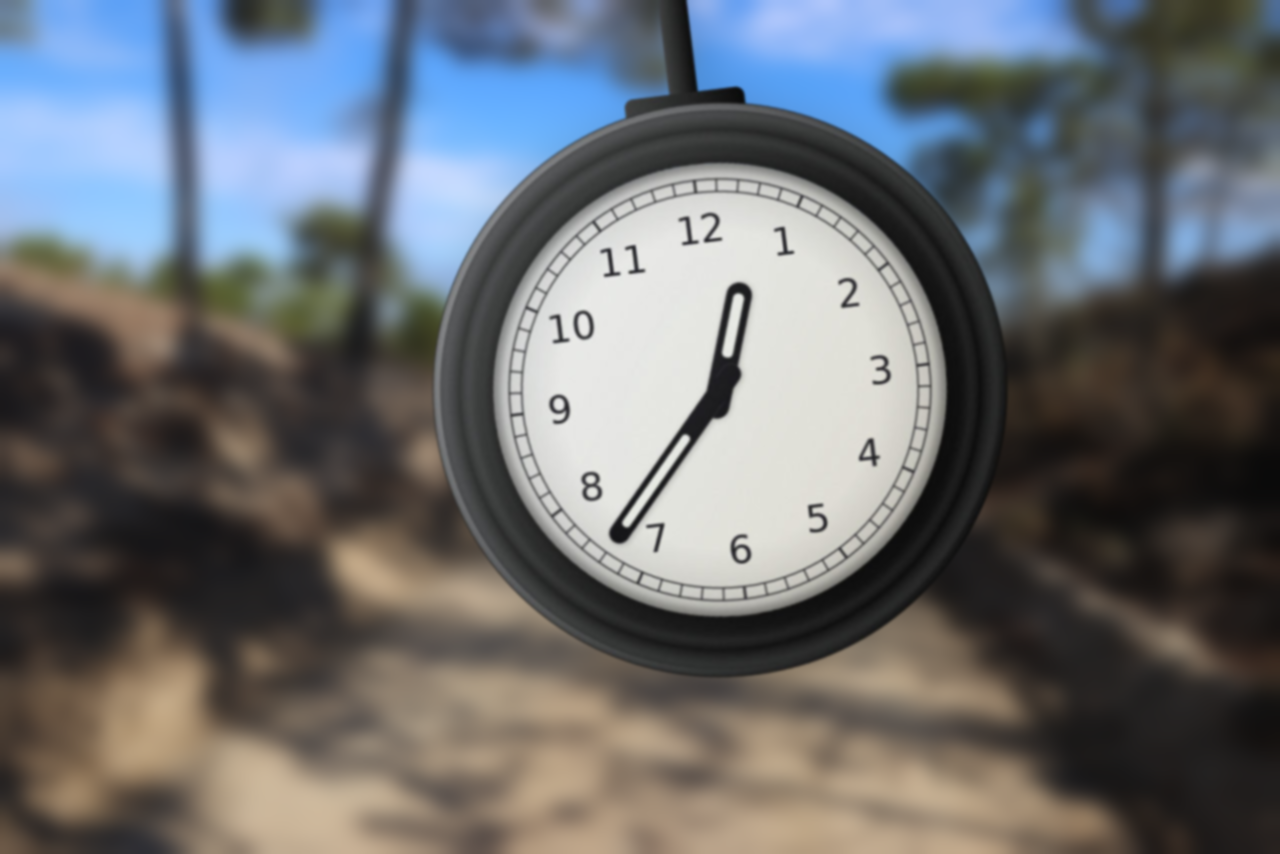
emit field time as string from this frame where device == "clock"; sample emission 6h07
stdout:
12h37
